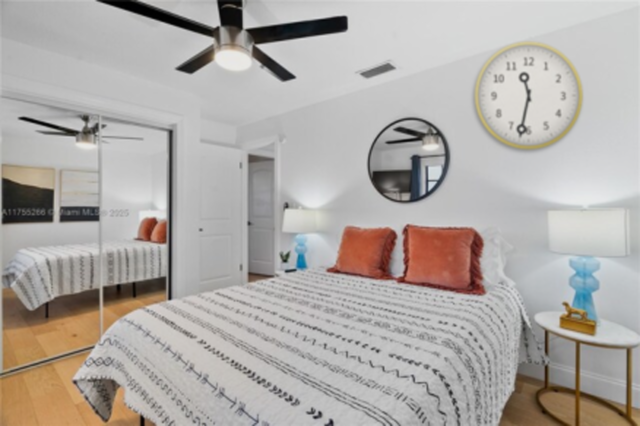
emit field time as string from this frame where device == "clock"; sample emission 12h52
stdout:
11h32
